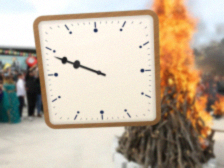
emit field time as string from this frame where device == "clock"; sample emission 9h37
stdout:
9h49
